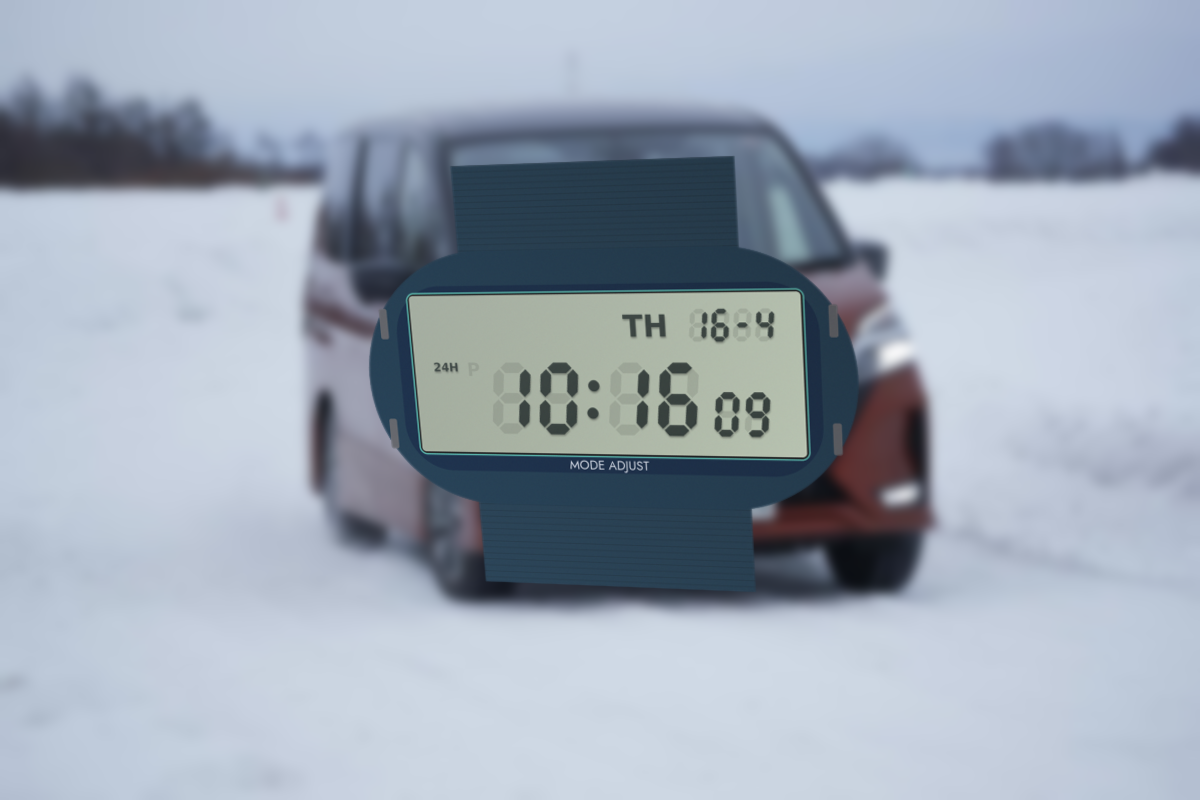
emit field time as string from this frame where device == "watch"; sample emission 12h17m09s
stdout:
10h16m09s
